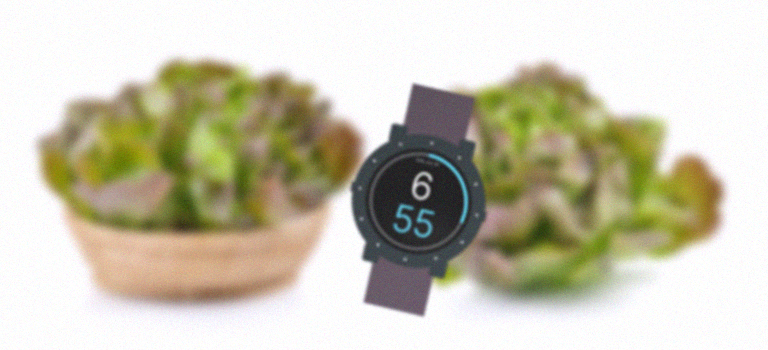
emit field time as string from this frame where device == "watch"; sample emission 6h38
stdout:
6h55
